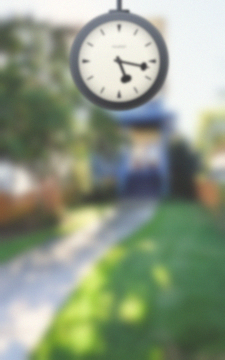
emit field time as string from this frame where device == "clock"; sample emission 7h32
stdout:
5h17
